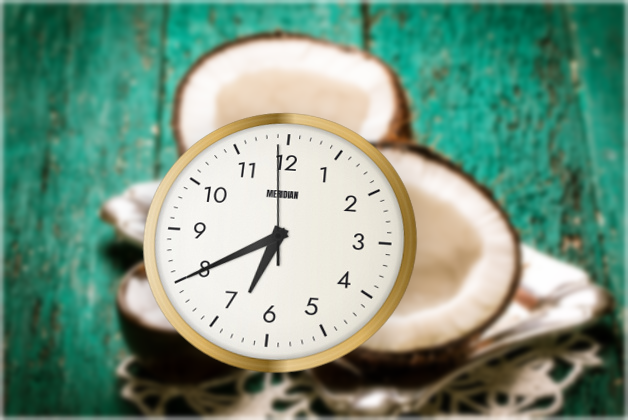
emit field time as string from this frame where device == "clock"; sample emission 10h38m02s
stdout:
6h39m59s
